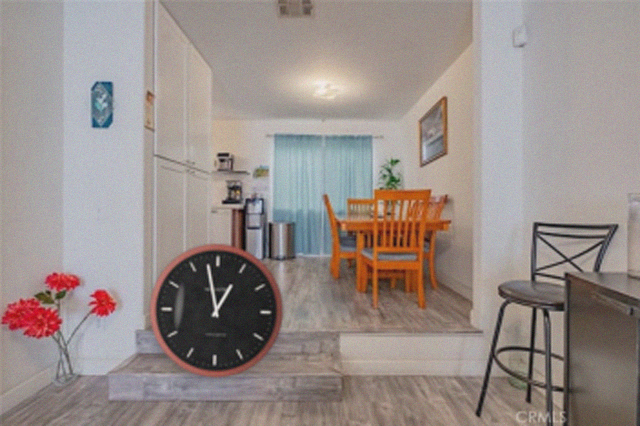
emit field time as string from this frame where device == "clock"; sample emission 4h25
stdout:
12h58
